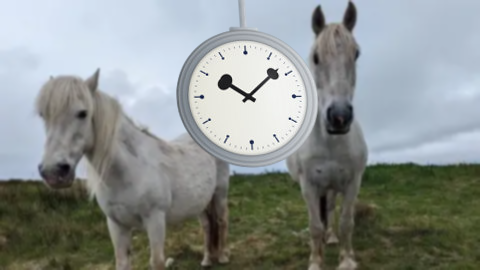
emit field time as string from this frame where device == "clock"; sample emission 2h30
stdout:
10h08
